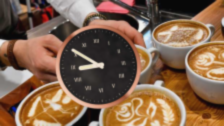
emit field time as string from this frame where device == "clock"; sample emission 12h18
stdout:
8h51
